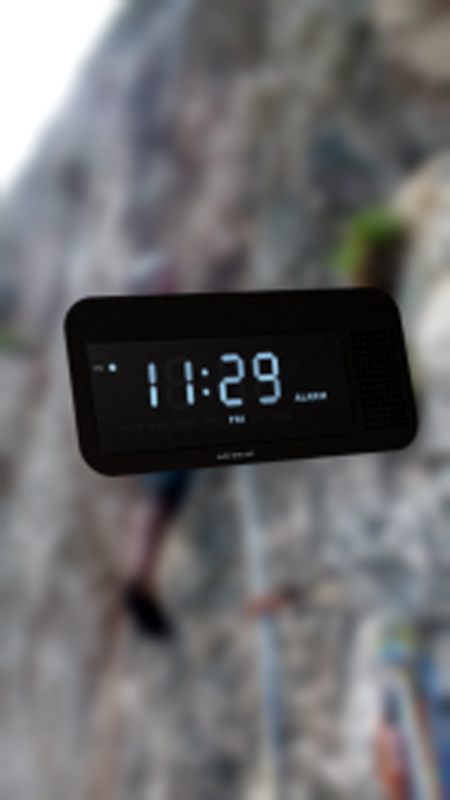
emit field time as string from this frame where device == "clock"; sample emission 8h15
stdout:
11h29
